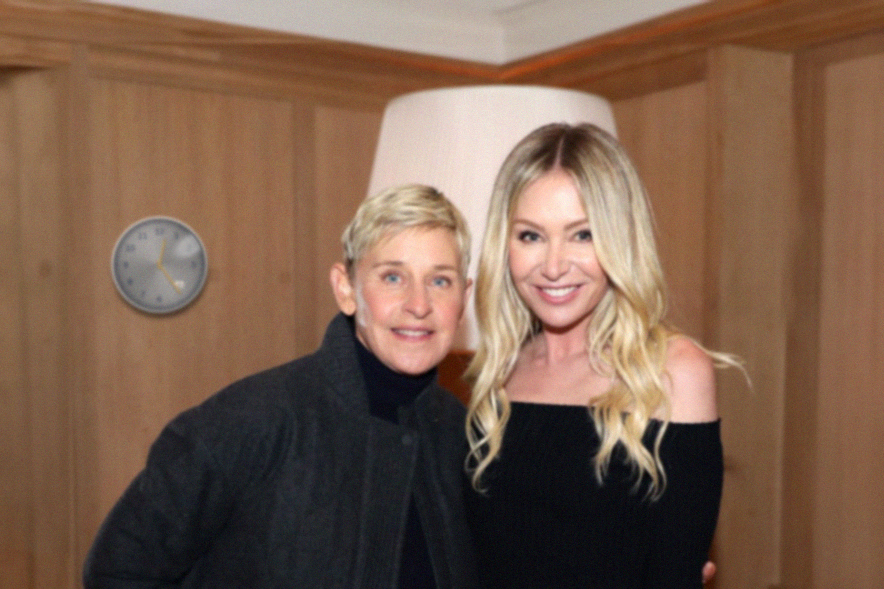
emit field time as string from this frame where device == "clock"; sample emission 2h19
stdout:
12h24
